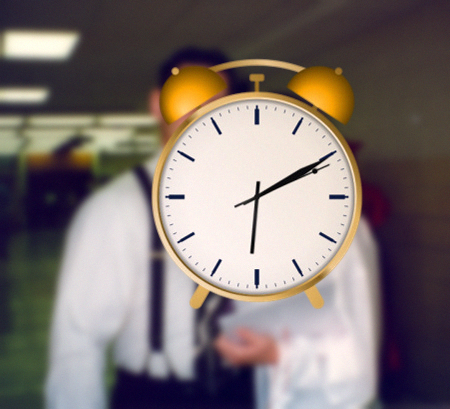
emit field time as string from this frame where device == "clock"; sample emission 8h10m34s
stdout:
6h10m11s
